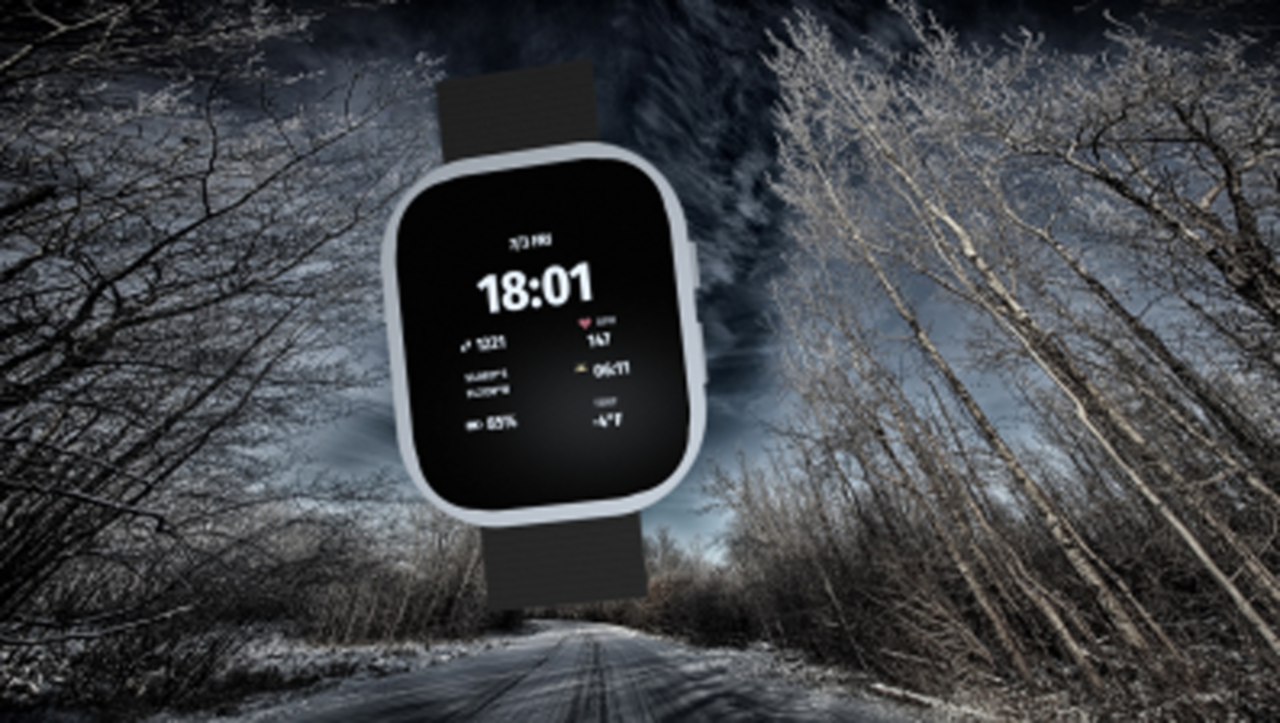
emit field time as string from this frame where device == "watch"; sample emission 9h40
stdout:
18h01
